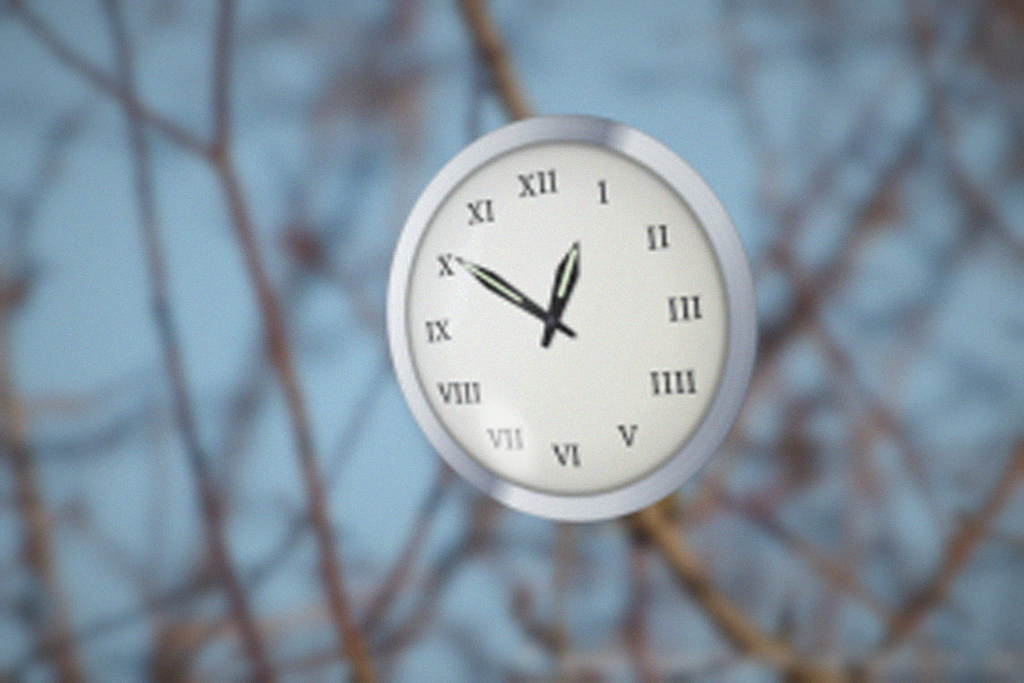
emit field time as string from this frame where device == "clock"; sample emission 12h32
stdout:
12h51
